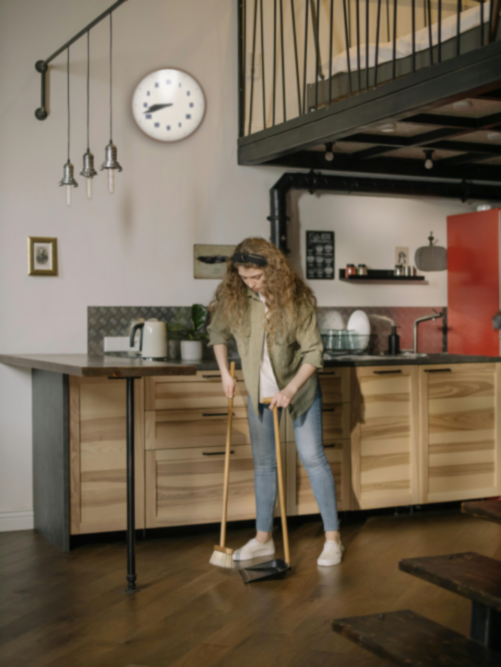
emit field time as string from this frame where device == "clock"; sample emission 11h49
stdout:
8h42
